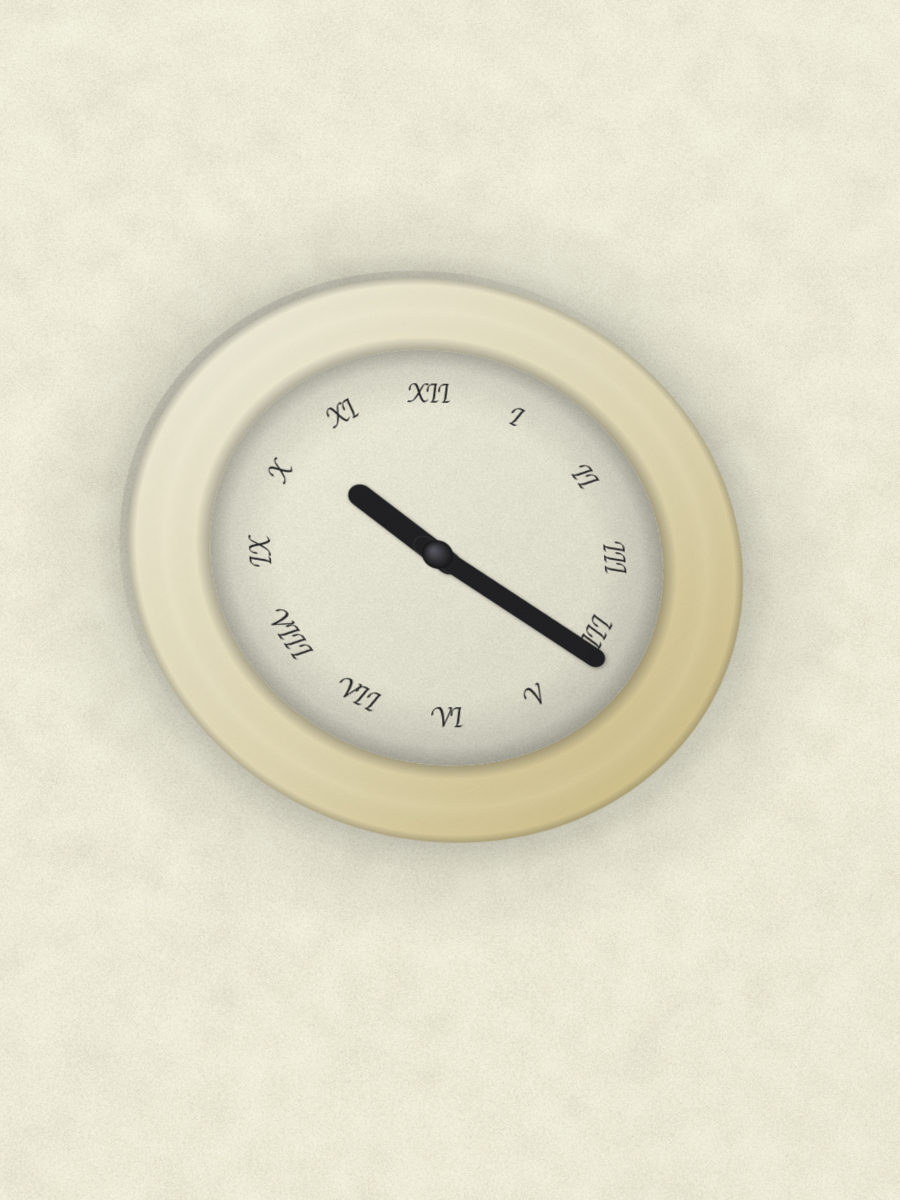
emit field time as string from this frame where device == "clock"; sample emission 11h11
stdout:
10h21
